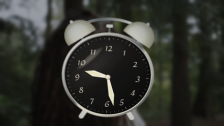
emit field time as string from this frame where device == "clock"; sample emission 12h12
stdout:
9h28
